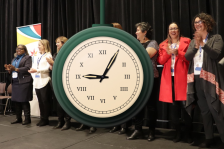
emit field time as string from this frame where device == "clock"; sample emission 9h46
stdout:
9h05
